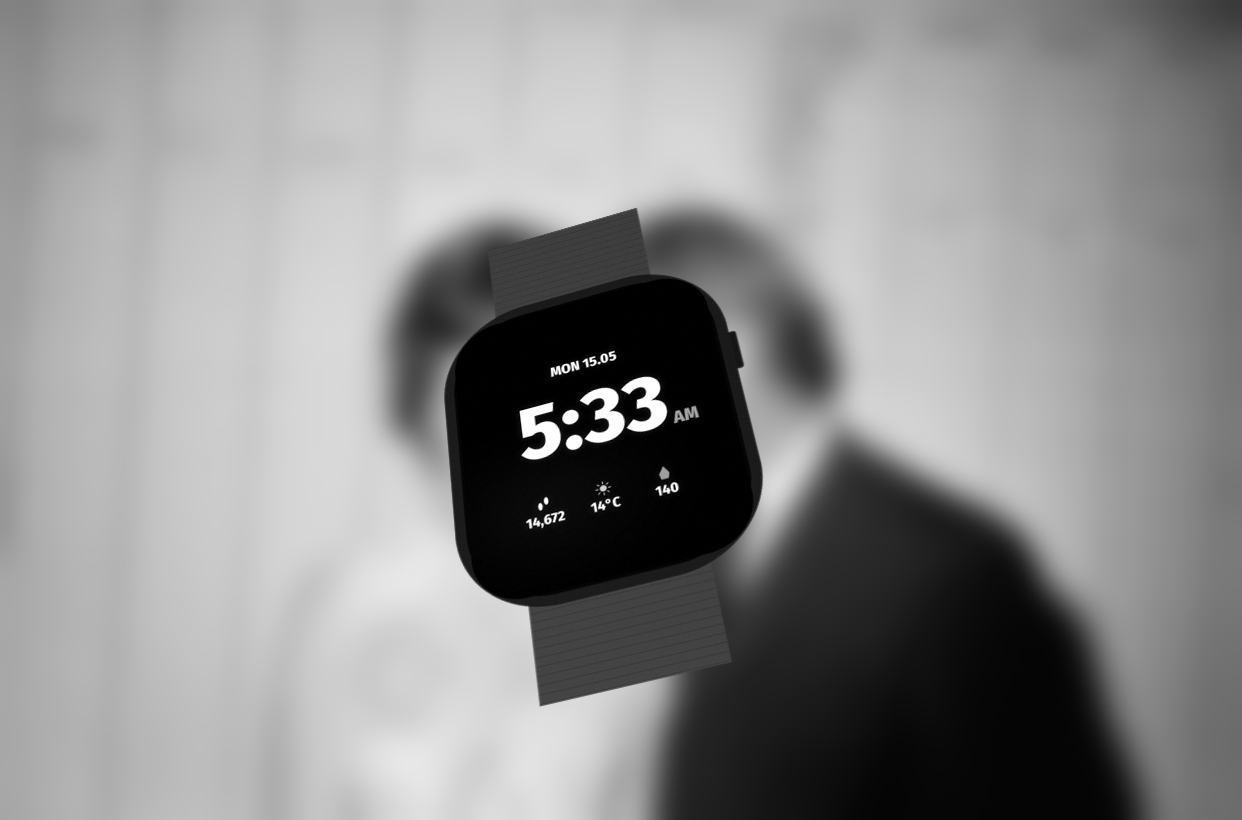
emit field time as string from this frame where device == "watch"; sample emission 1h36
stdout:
5h33
